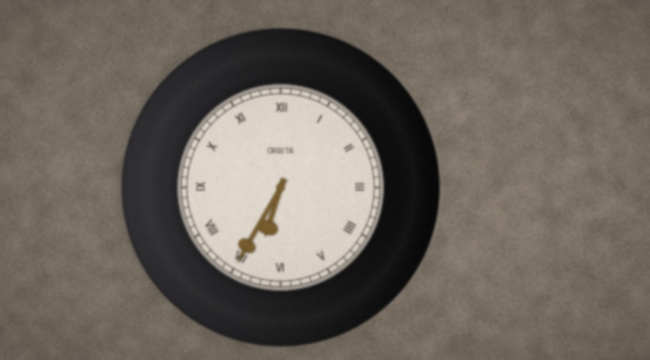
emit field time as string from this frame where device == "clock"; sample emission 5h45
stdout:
6h35
